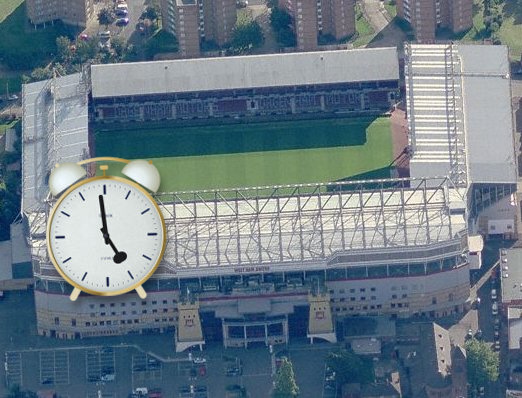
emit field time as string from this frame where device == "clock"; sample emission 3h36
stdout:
4h59
